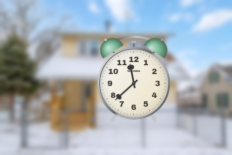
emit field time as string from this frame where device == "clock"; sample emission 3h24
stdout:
11h38
